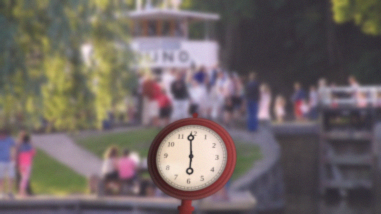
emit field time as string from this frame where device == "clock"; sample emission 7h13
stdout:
5h59
